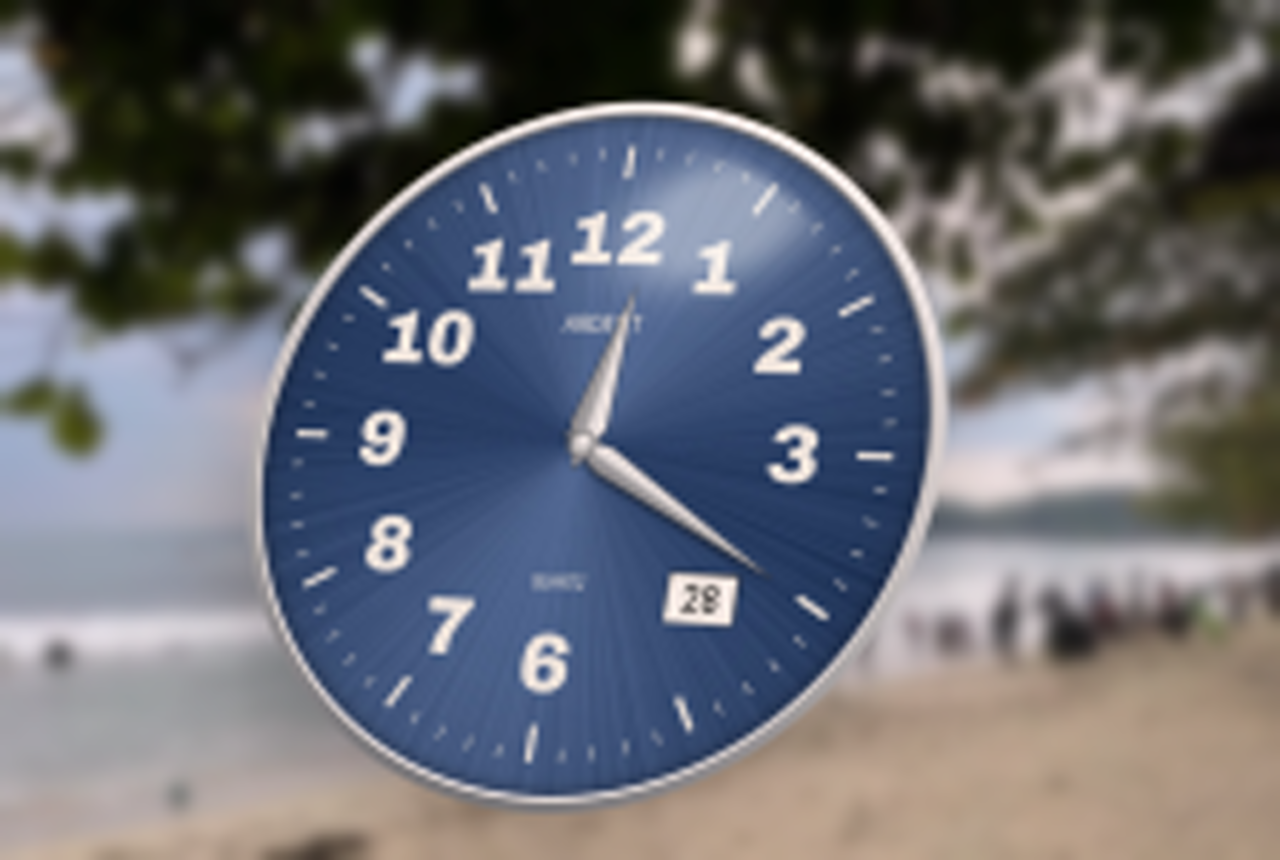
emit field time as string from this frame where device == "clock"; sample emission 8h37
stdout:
12h20
